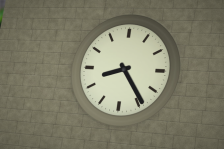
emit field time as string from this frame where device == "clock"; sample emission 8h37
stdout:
8h24
